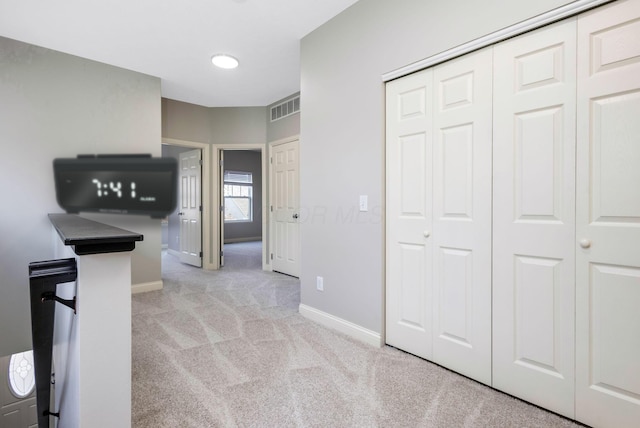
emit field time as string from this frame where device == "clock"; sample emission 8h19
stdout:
7h41
